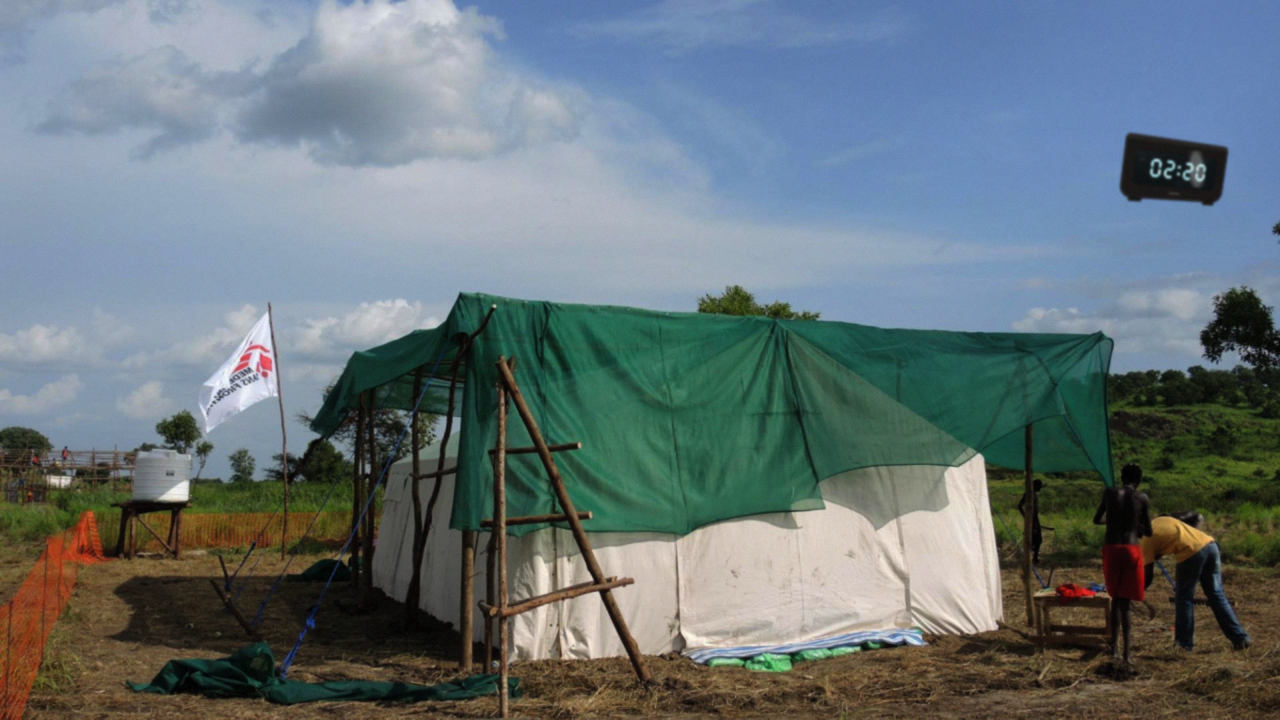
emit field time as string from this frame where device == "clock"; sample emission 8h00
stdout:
2h20
